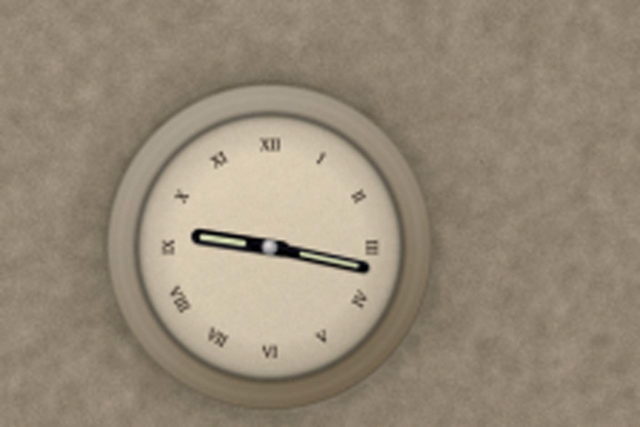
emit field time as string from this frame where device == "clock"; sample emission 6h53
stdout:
9h17
